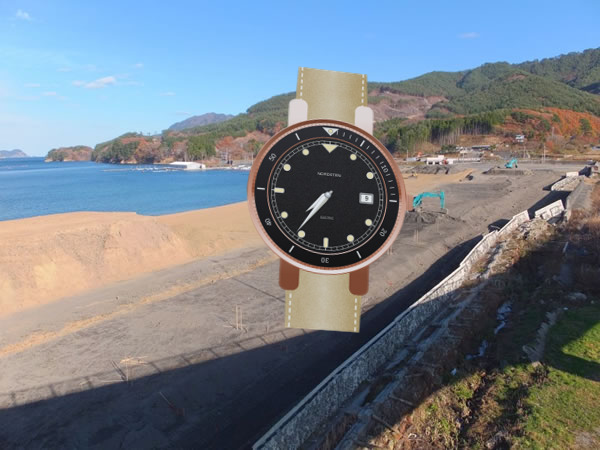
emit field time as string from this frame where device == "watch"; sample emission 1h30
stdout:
7h36
